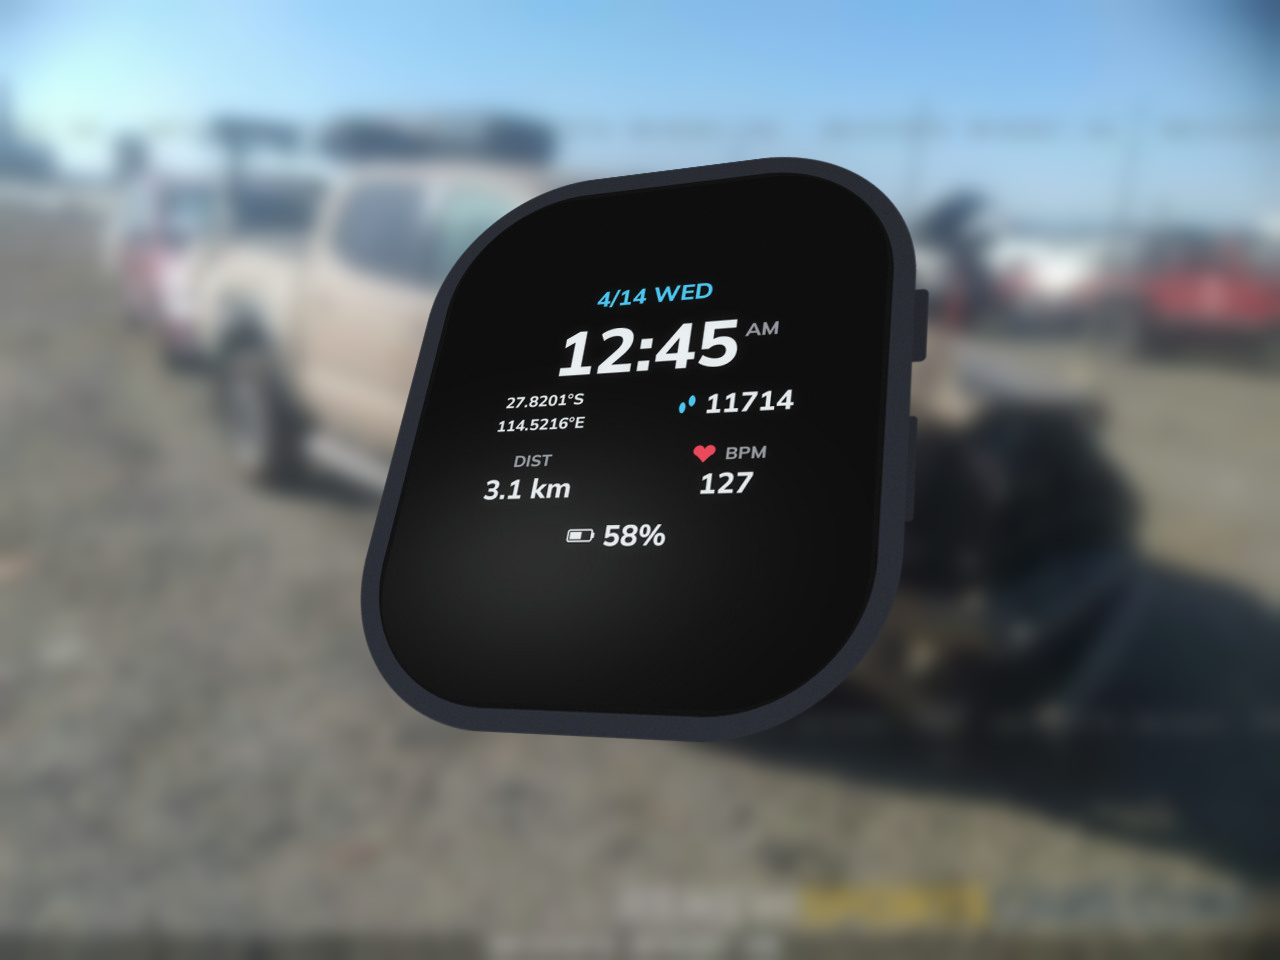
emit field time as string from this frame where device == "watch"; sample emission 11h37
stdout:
12h45
